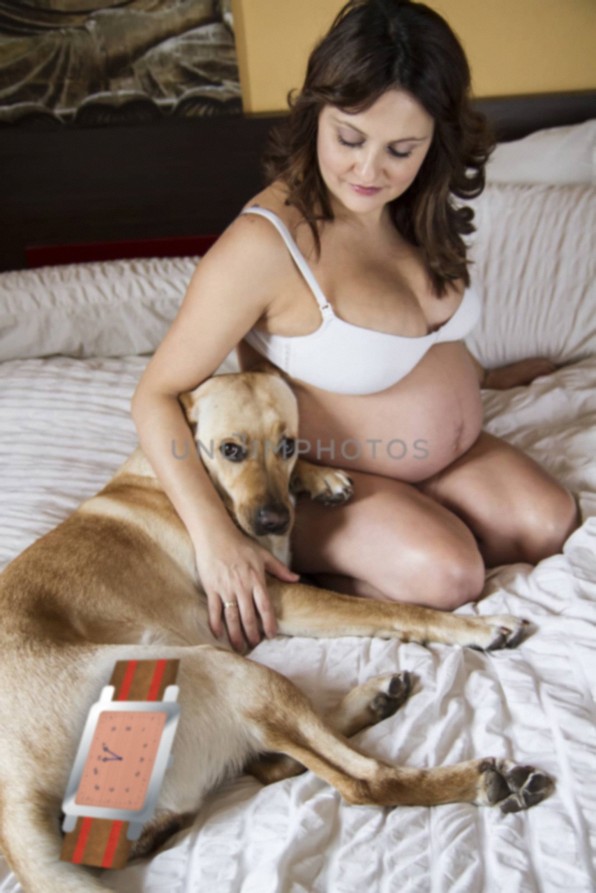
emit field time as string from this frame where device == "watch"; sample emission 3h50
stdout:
8h49
